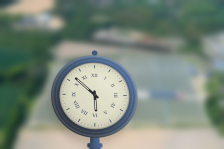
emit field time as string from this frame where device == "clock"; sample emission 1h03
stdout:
5h52
